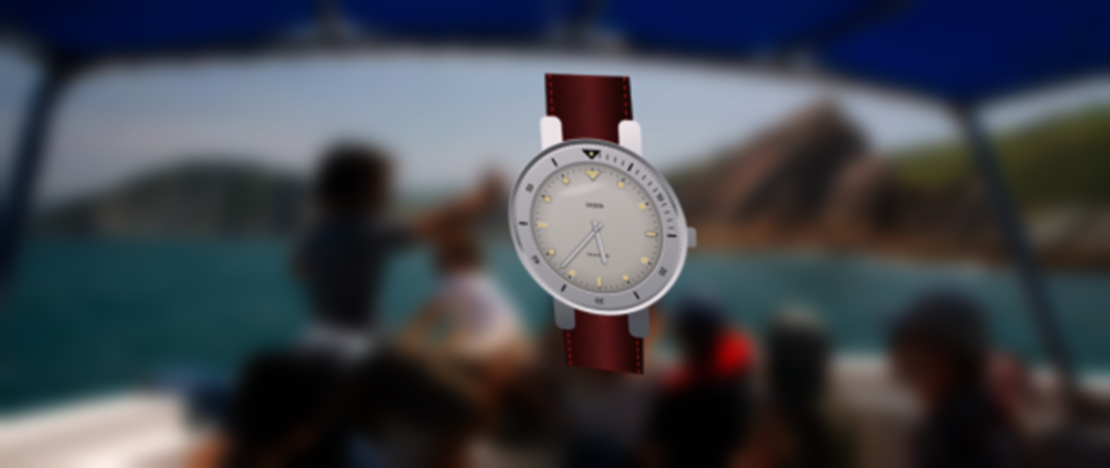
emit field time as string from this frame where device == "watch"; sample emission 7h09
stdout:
5h37
